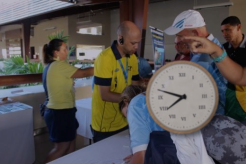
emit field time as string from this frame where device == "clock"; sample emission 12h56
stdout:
7h48
